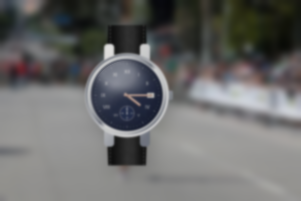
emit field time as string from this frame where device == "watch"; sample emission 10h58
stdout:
4h15
